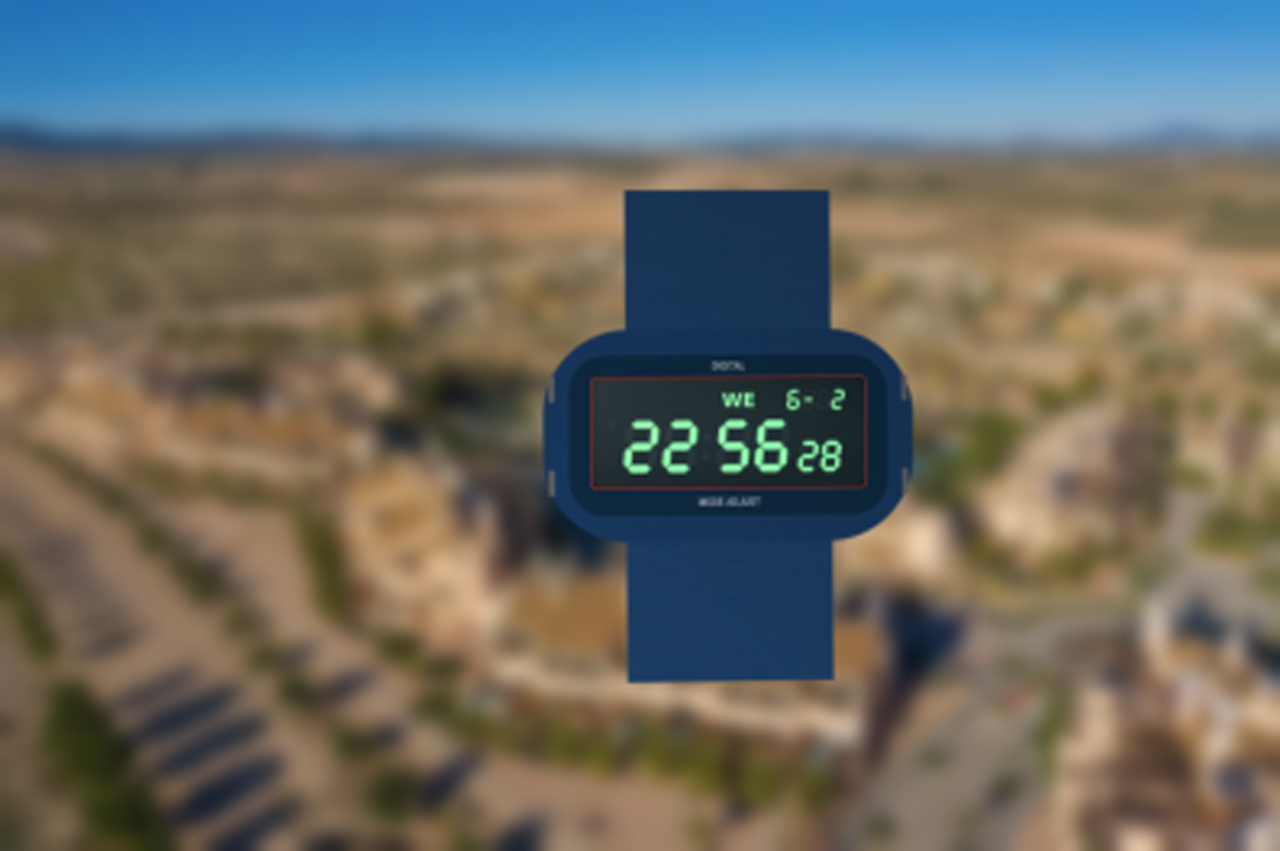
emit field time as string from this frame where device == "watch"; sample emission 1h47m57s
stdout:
22h56m28s
